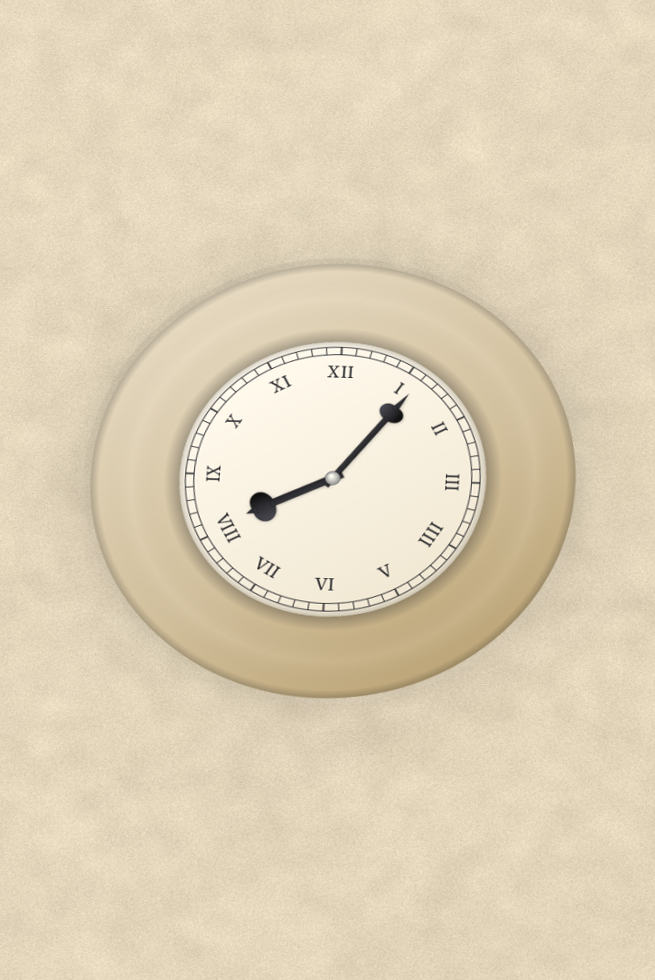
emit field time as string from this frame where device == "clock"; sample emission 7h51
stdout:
8h06
